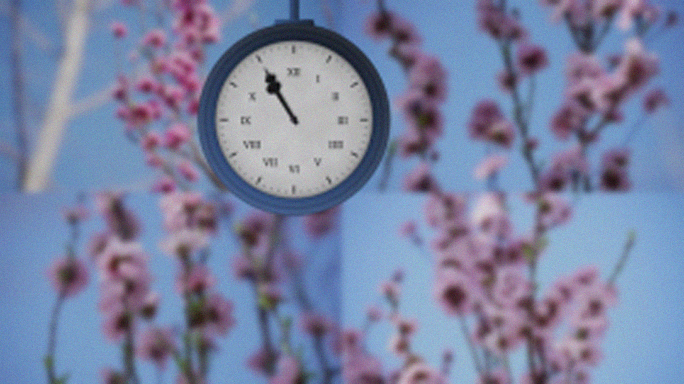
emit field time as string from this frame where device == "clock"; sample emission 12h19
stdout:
10h55
